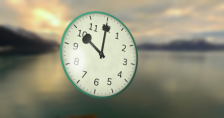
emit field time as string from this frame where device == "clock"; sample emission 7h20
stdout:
10h00
